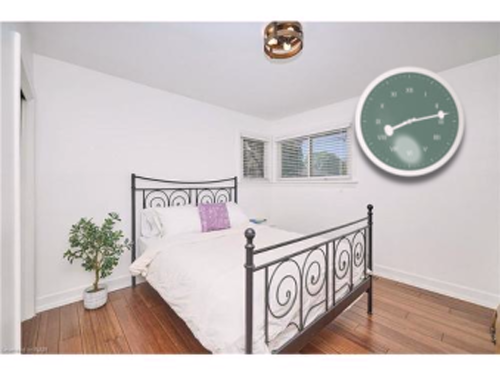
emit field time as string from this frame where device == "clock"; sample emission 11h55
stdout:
8h13
